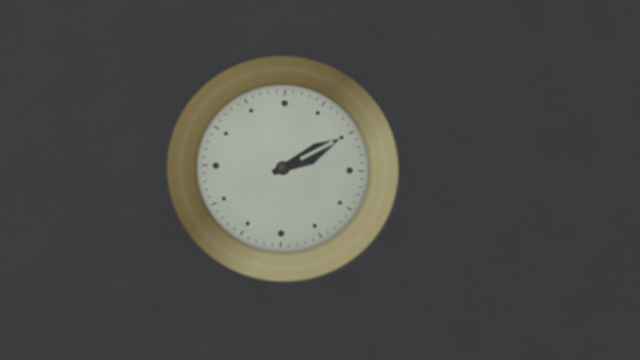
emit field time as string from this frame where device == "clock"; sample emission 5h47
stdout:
2h10
